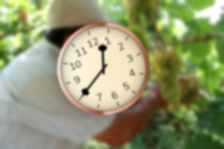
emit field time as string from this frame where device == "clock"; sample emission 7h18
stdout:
12h40
